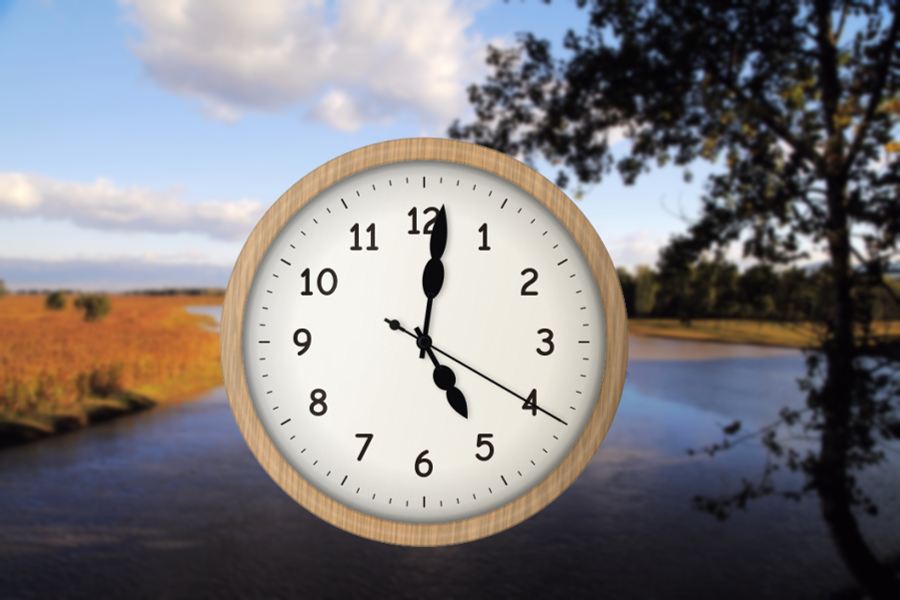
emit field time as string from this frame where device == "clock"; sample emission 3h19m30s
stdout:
5h01m20s
